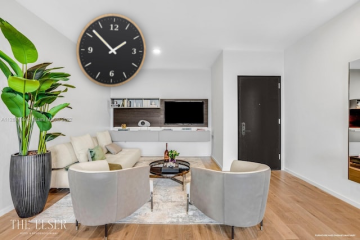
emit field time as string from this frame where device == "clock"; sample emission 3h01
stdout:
1h52
